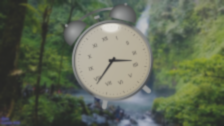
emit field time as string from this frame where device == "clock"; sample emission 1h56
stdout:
3h39
